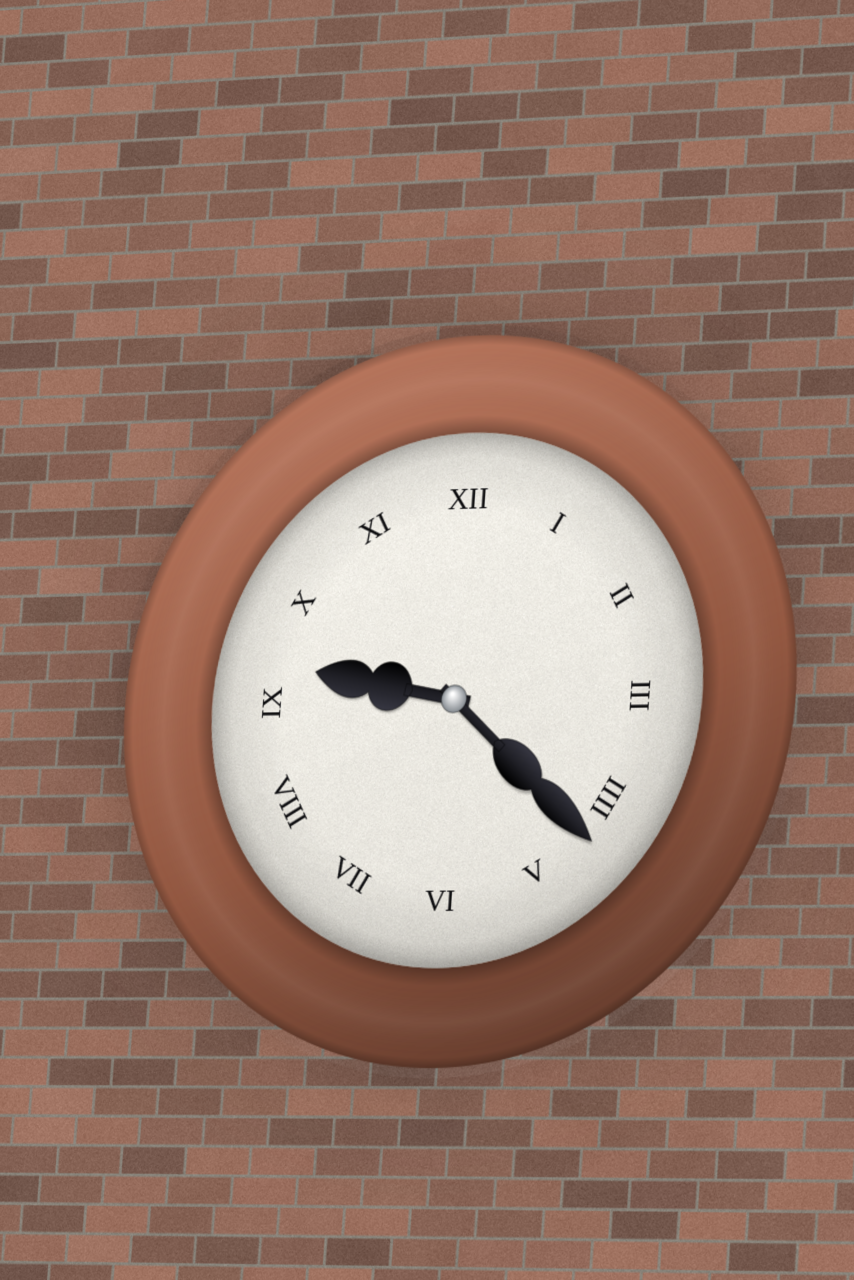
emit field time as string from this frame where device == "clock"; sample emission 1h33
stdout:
9h22
